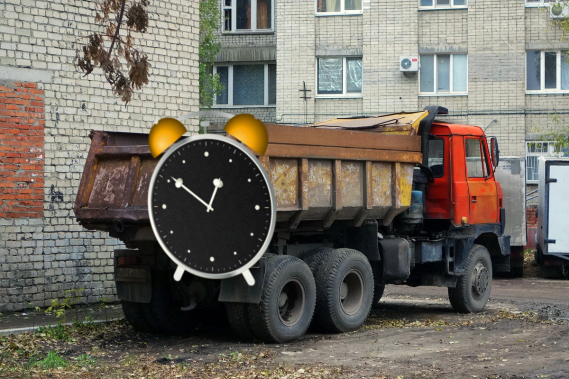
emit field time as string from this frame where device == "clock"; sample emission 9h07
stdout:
12h51
